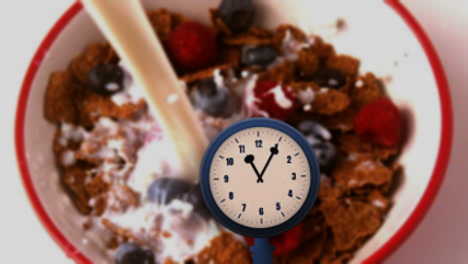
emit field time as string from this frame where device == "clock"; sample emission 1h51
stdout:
11h05
